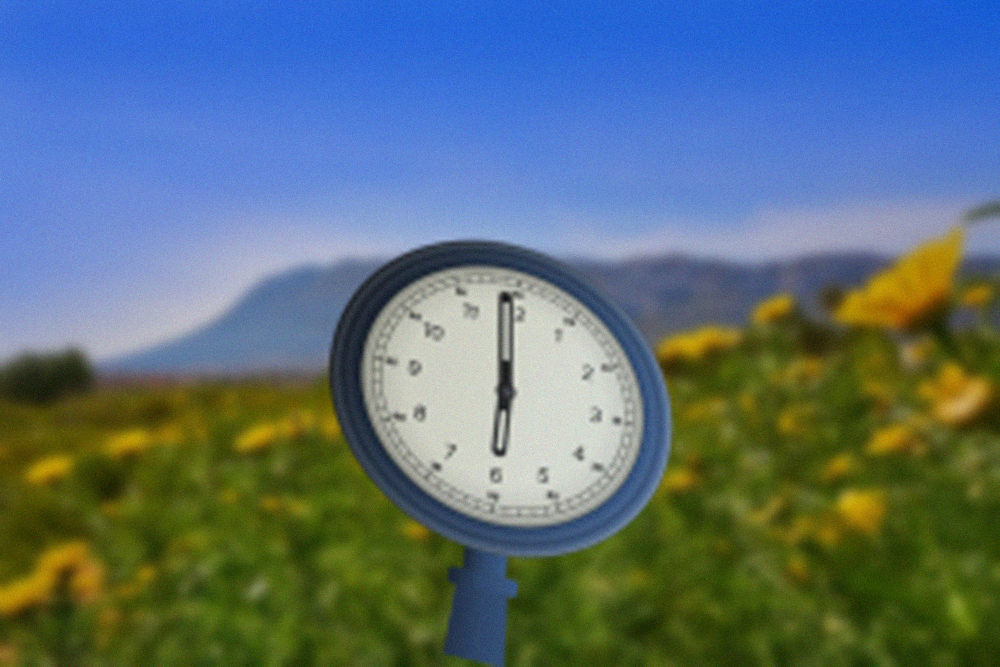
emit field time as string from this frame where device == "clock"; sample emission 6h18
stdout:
5h59
